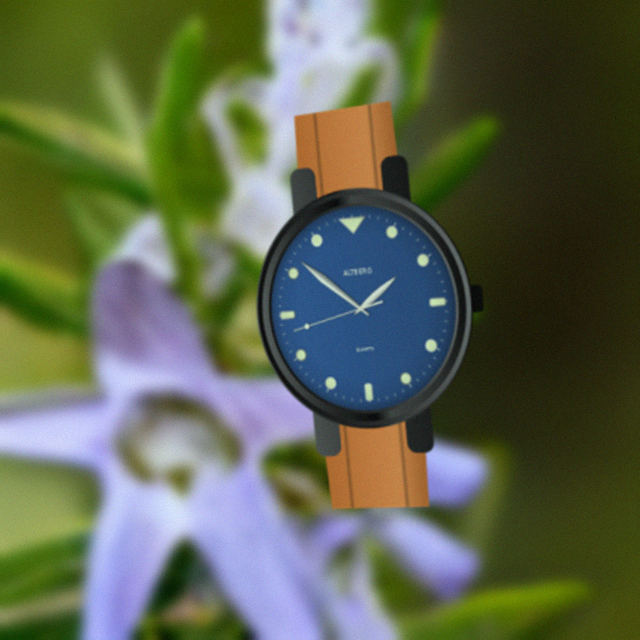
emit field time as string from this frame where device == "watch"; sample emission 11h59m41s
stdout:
1h51m43s
